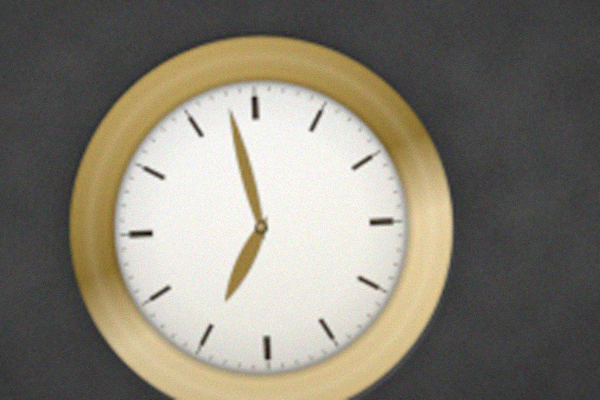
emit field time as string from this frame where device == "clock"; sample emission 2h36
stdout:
6h58
